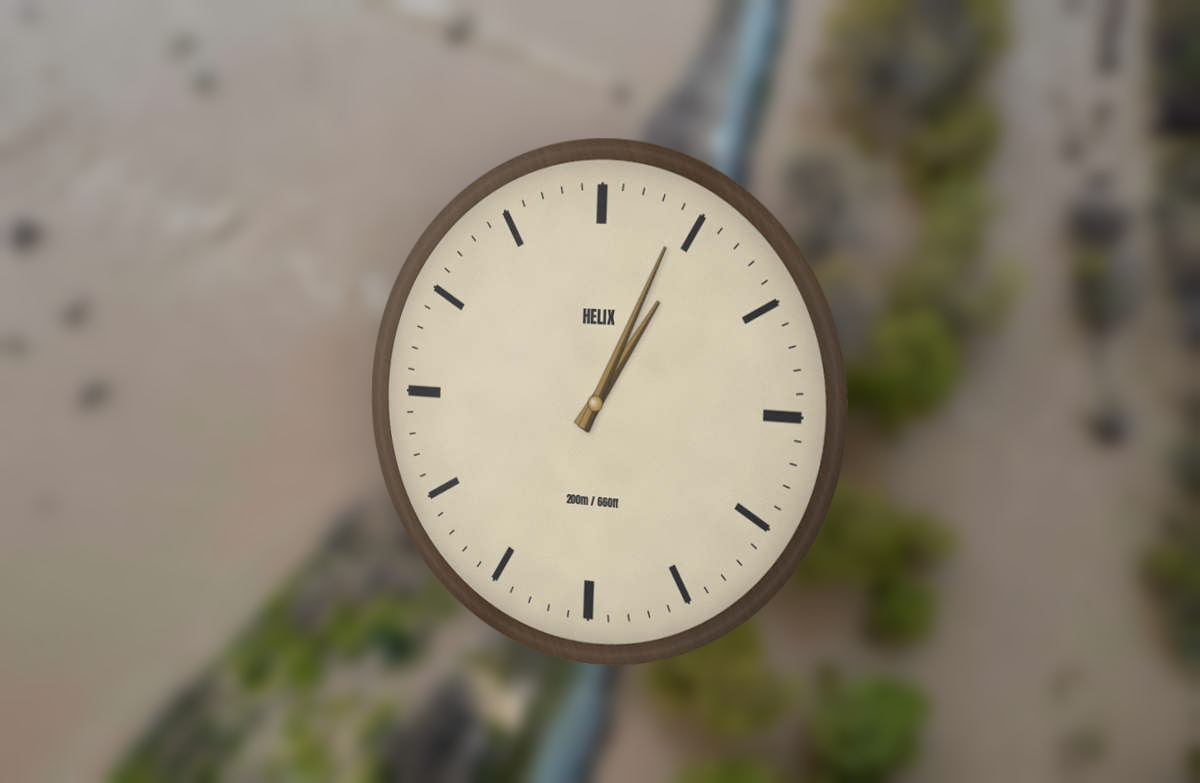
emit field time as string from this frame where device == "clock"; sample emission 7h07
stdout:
1h04
